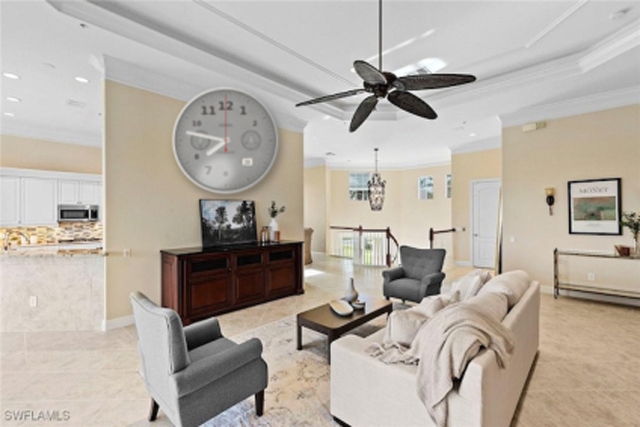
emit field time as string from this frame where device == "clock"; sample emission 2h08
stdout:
7h47
